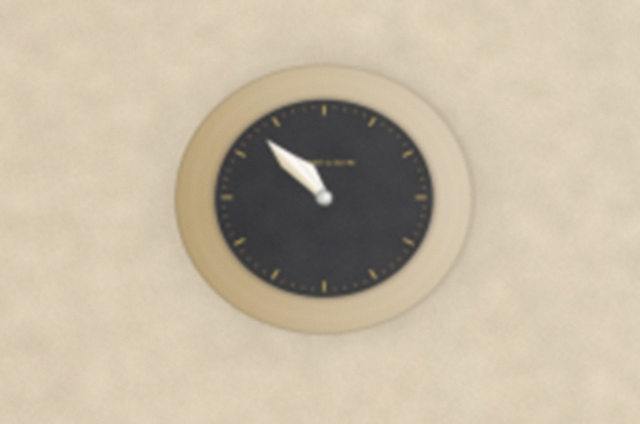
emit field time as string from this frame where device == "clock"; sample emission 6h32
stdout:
10h53
